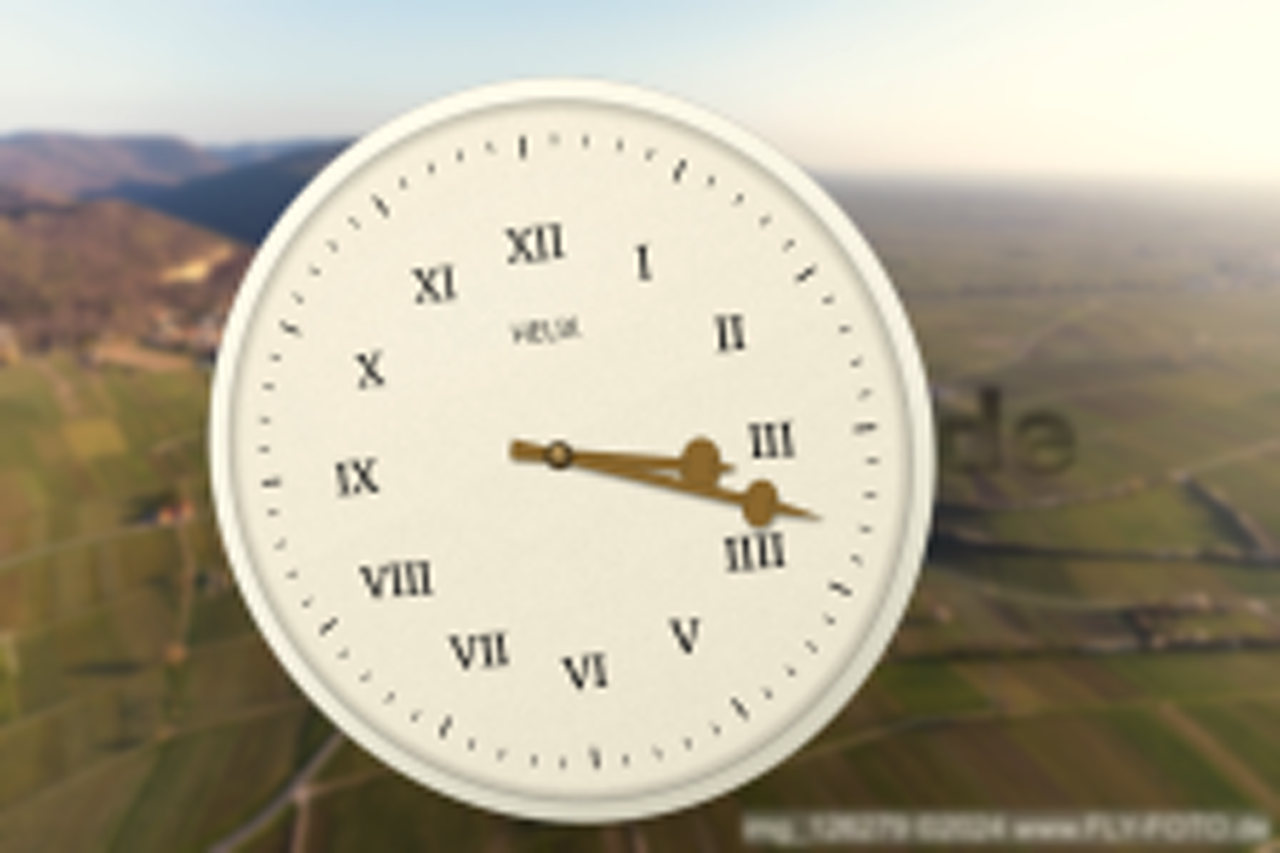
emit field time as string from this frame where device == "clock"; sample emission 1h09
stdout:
3h18
